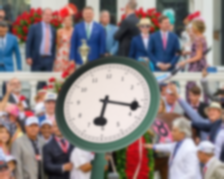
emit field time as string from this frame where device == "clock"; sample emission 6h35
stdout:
6h17
